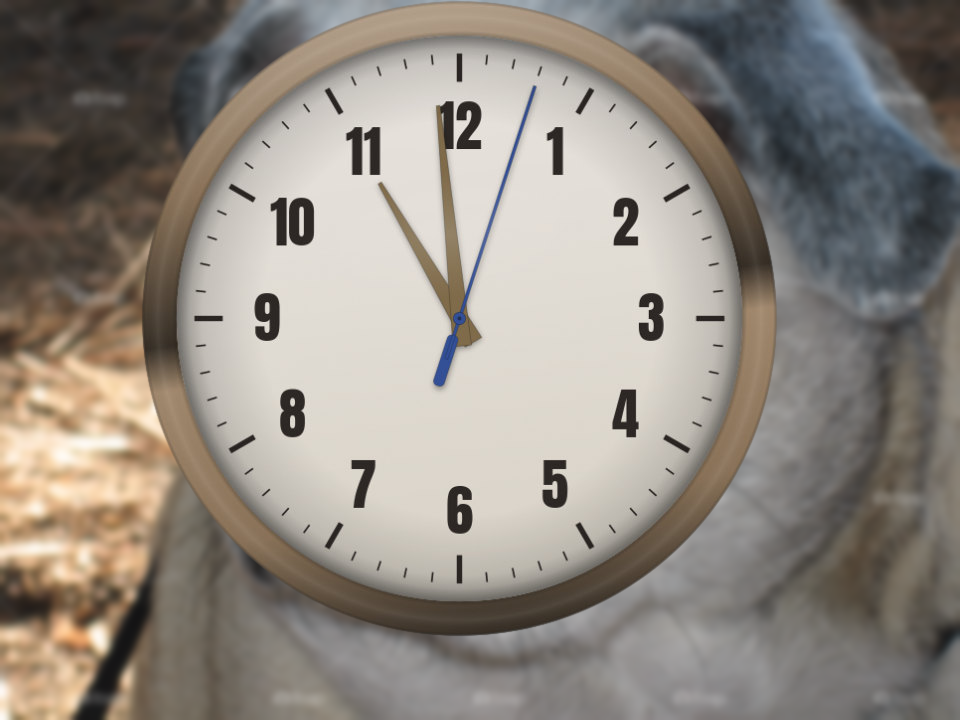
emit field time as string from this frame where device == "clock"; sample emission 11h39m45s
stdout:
10h59m03s
